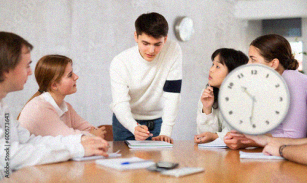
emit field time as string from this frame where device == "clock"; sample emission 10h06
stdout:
10h31
